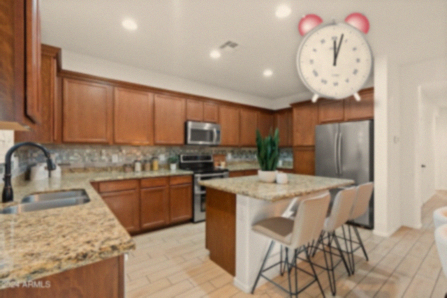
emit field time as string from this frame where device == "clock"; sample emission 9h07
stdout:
12h03
